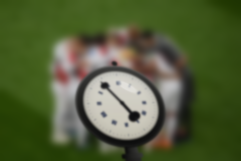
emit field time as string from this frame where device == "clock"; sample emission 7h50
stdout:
4h54
